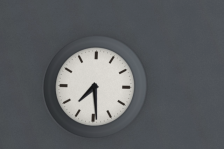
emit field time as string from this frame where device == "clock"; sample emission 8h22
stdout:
7h29
